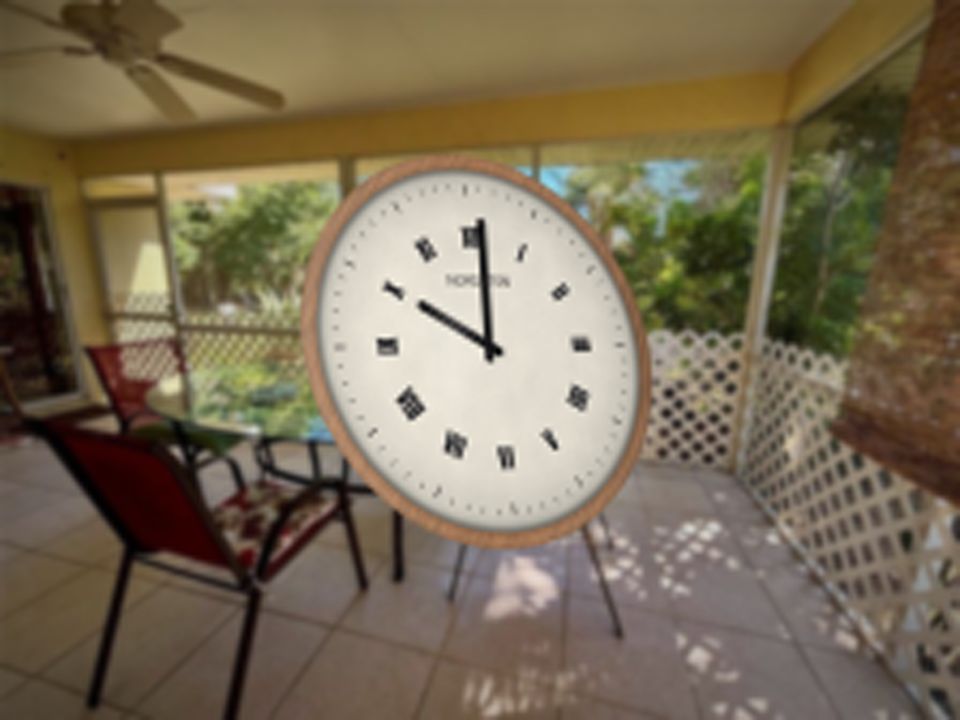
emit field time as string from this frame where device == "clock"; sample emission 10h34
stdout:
10h01
